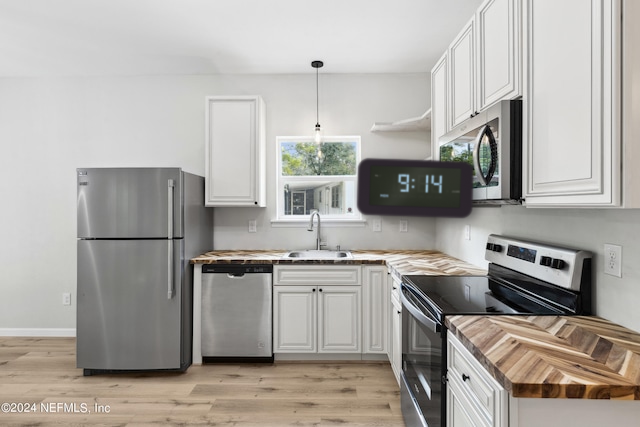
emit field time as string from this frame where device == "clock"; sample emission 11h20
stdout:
9h14
